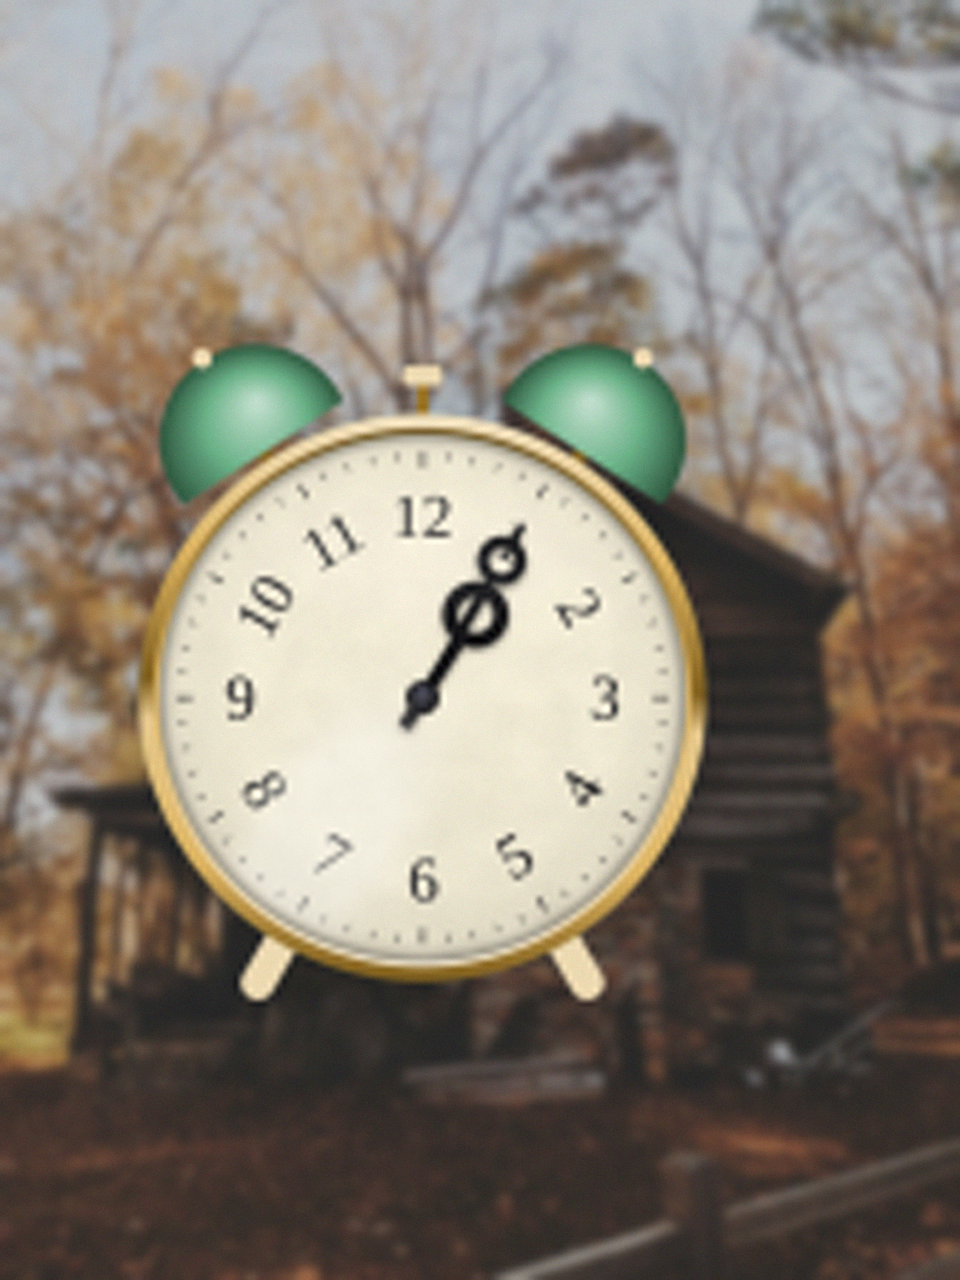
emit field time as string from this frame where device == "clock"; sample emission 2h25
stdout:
1h05
